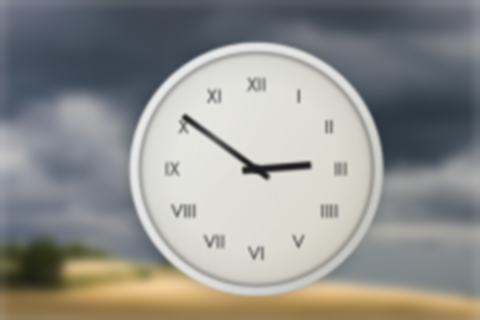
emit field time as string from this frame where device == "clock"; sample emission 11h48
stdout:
2h51
